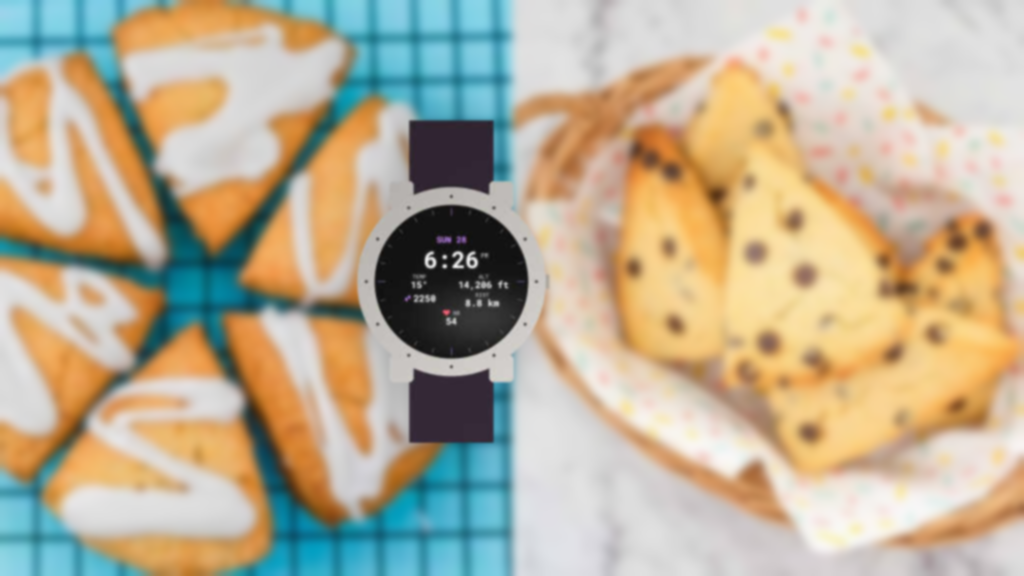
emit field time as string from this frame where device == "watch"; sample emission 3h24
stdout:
6h26
